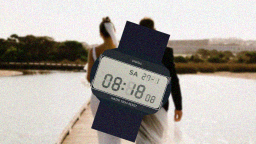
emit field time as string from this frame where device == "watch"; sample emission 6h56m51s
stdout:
8h18m08s
